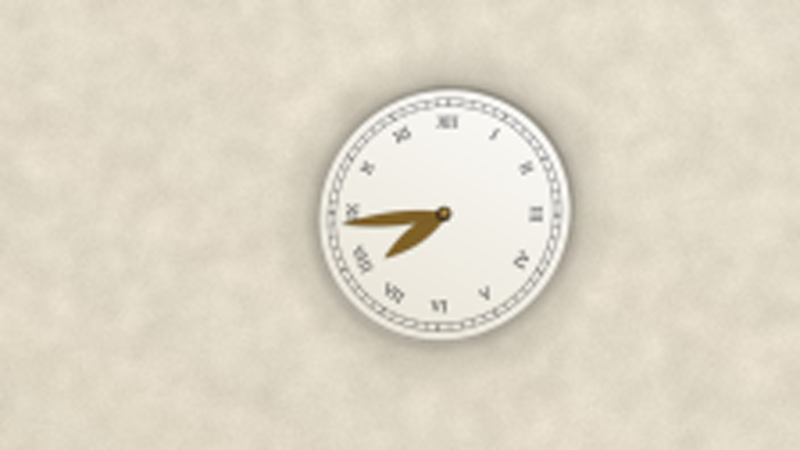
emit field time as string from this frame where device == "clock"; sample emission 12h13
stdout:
7h44
